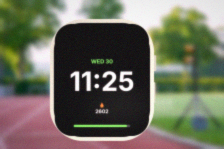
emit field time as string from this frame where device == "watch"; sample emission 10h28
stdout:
11h25
